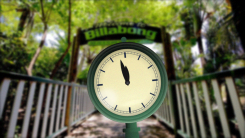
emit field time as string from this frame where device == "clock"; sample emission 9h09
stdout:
11h58
